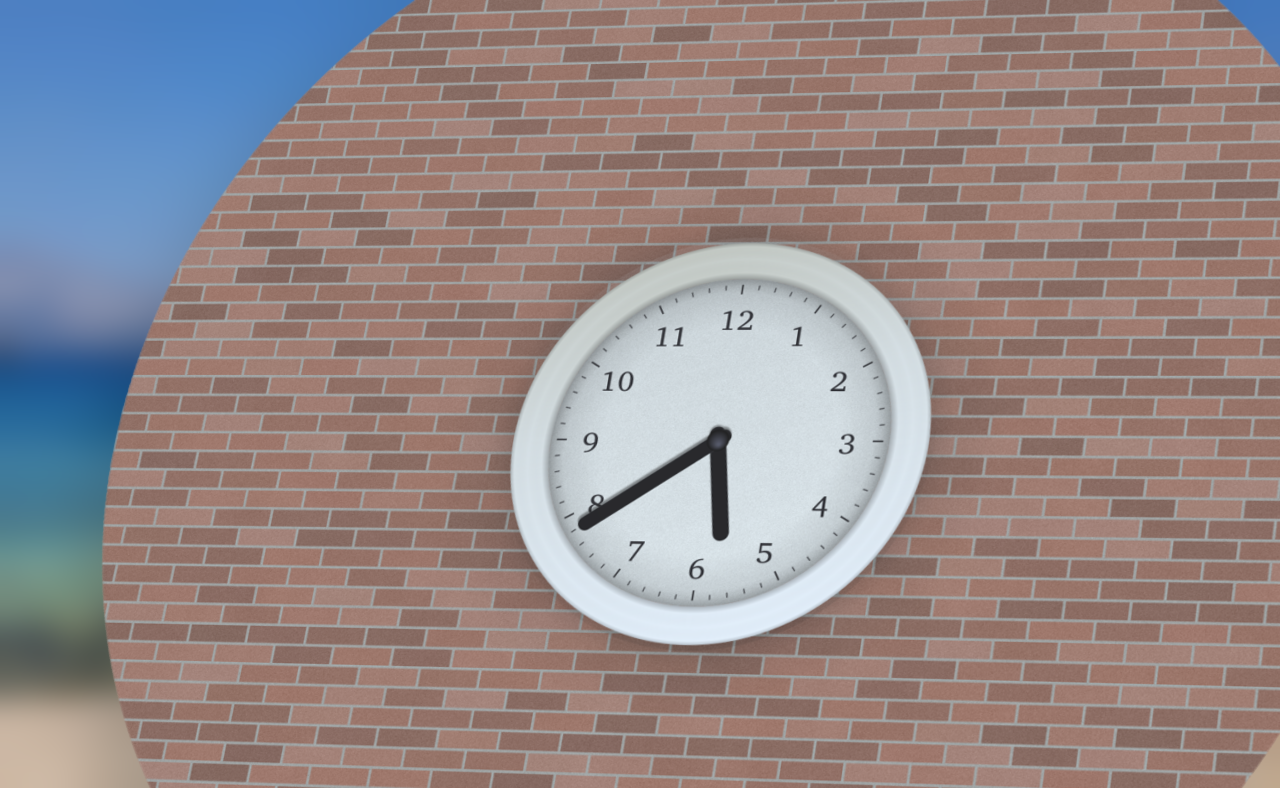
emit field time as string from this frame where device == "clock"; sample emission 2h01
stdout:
5h39
